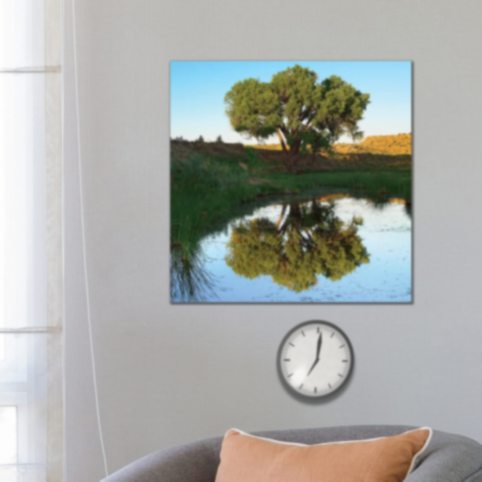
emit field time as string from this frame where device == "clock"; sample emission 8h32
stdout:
7h01
